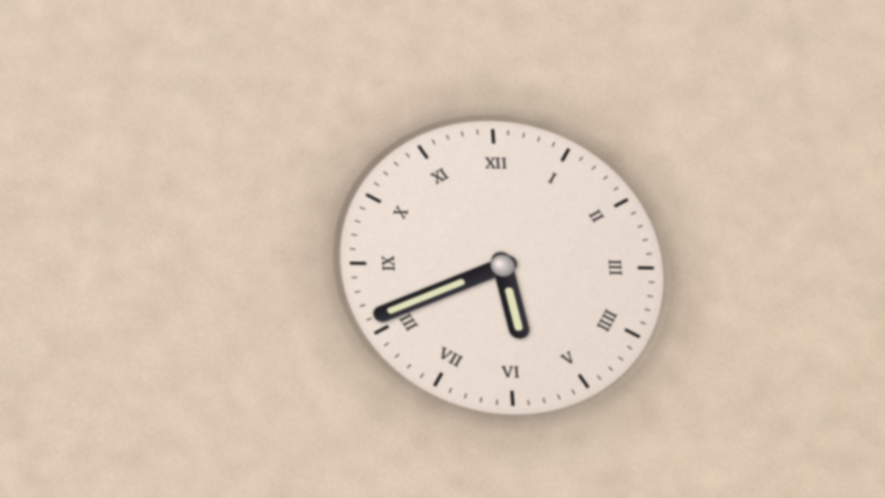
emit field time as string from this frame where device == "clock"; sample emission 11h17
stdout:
5h41
